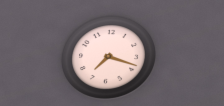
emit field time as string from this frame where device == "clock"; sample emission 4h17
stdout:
7h18
